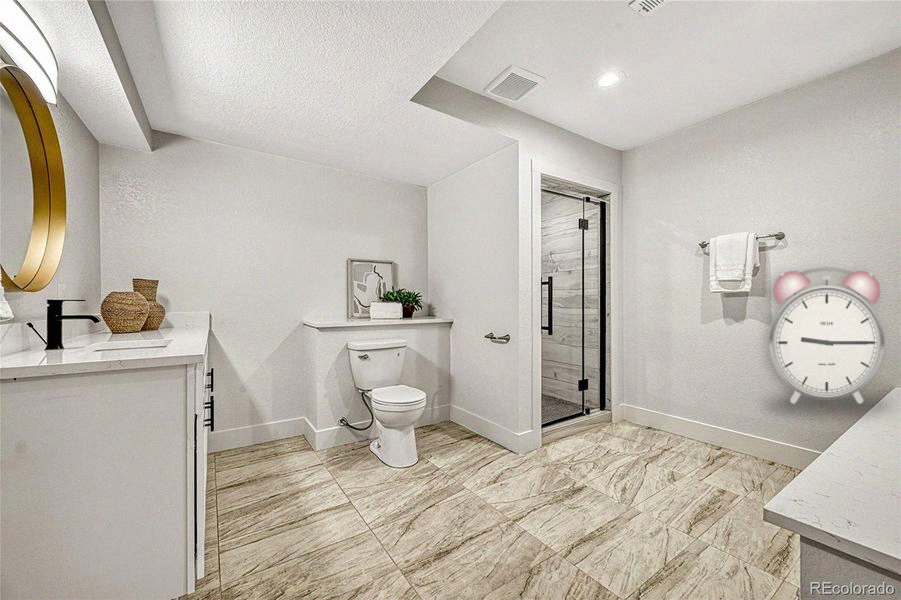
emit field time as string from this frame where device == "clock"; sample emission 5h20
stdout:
9h15
